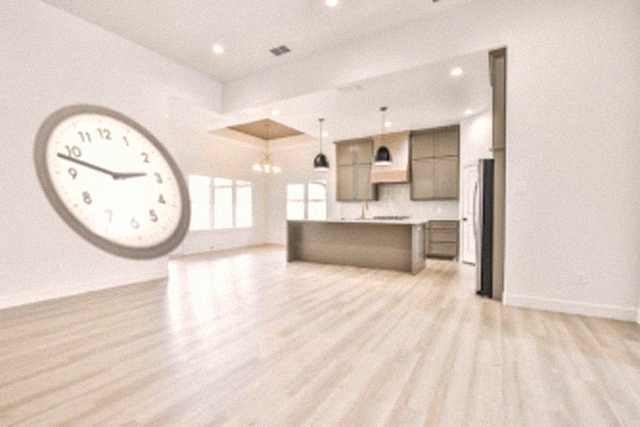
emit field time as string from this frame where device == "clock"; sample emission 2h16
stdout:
2h48
